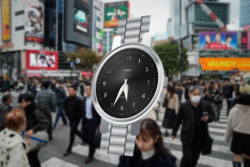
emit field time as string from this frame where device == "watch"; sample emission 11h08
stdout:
5h34
